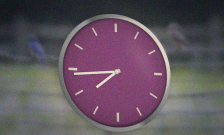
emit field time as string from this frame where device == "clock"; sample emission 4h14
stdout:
7h44
